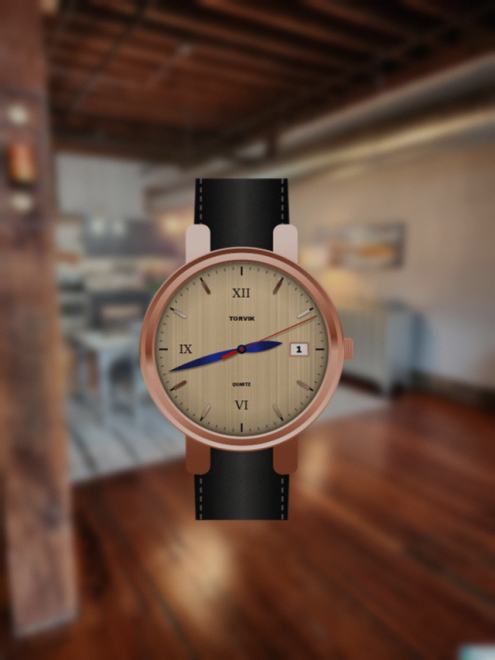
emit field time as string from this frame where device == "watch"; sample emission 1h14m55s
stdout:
2h42m11s
